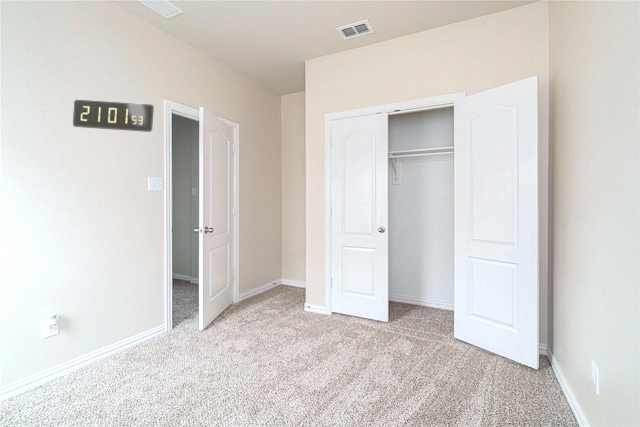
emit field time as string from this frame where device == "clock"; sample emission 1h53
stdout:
21h01
